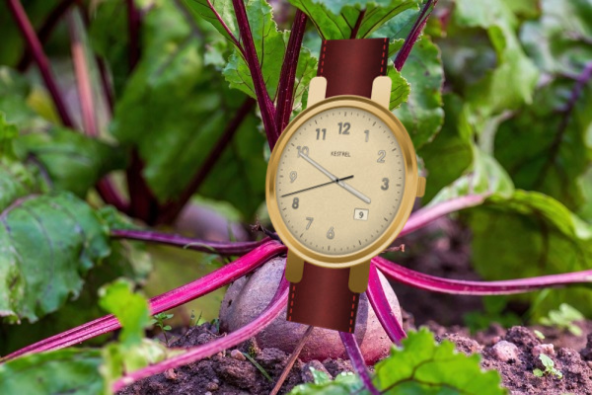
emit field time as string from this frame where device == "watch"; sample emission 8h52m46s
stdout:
3h49m42s
